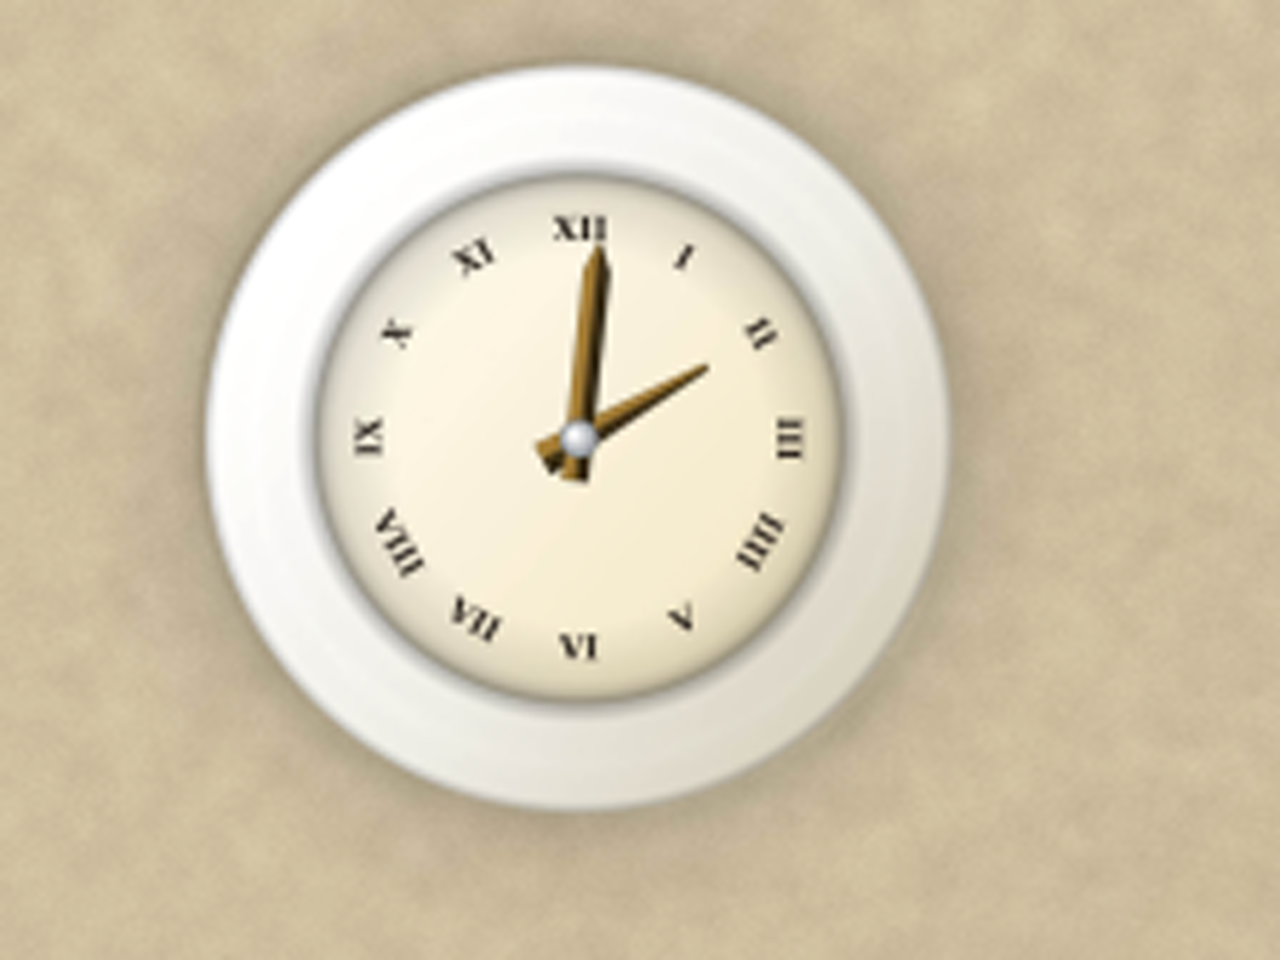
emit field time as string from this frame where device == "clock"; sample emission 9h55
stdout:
2h01
